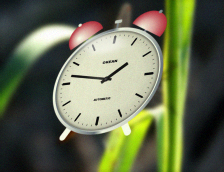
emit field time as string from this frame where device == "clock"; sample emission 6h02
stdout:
1h47
